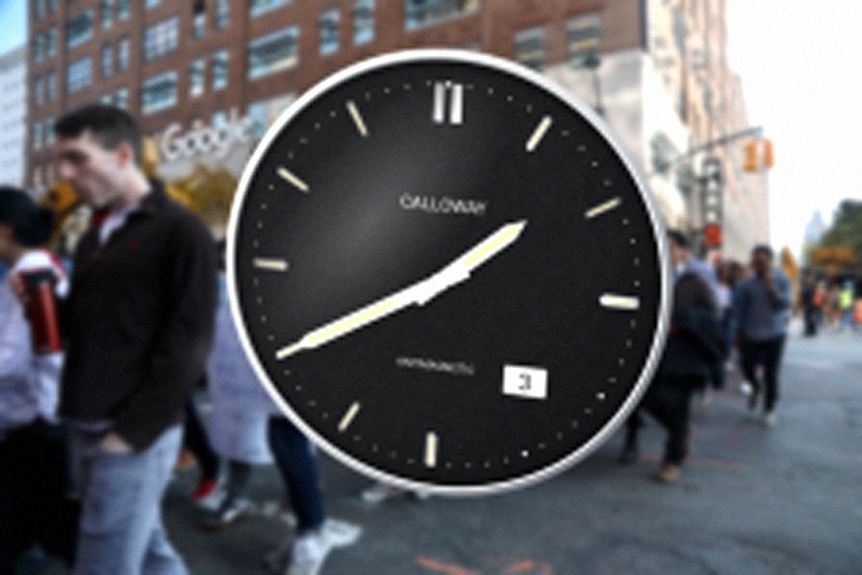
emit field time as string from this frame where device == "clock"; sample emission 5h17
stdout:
1h40
